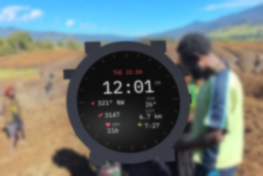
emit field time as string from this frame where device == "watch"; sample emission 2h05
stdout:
12h01
